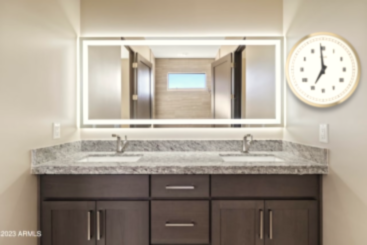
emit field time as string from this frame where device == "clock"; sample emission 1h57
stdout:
6h59
